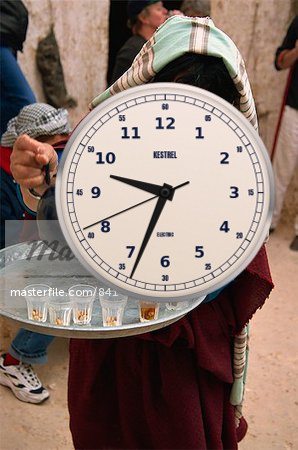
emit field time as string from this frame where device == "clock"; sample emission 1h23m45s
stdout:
9h33m41s
